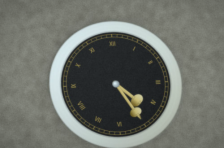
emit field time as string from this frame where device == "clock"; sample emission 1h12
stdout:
4h25
